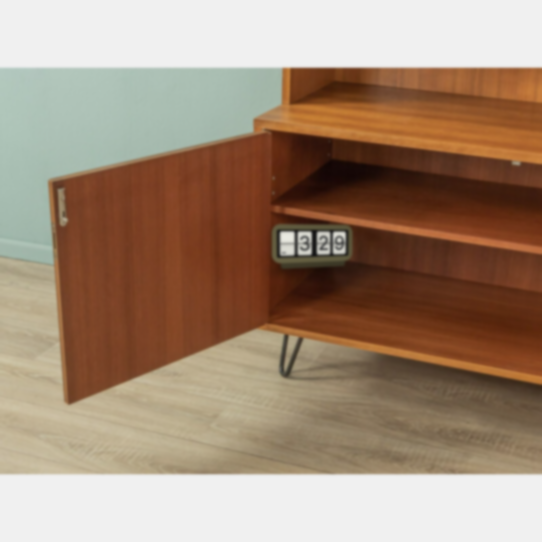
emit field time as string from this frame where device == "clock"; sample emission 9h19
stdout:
3h29
